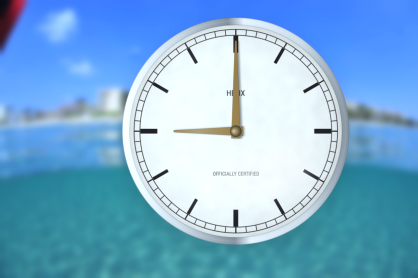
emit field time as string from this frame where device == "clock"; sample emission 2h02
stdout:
9h00
